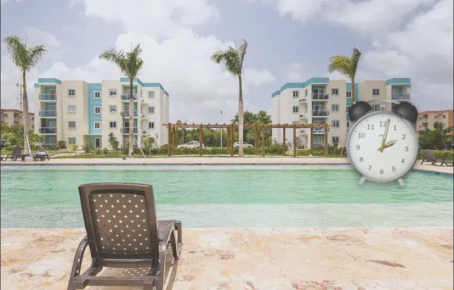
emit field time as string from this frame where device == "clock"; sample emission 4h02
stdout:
2h02
